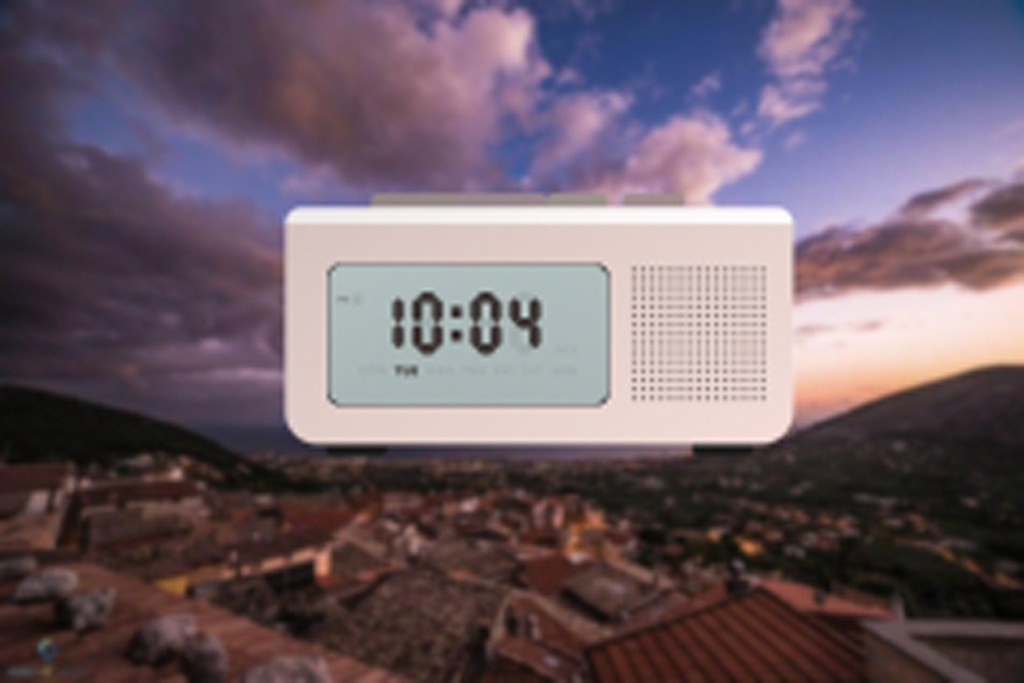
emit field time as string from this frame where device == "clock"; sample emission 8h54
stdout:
10h04
